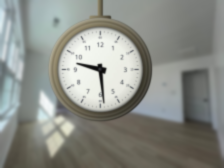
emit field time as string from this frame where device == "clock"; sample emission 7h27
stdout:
9h29
